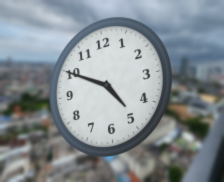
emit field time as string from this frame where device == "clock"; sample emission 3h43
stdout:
4h50
